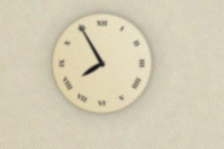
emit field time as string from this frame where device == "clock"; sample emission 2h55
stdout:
7h55
